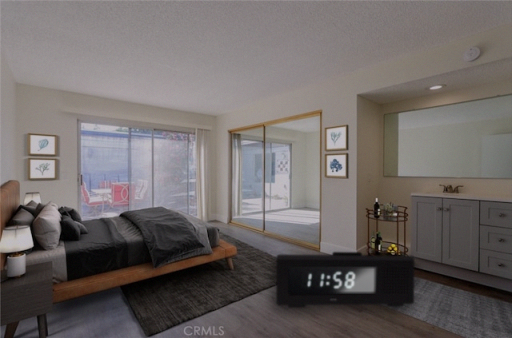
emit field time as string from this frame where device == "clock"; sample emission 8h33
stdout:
11h58
